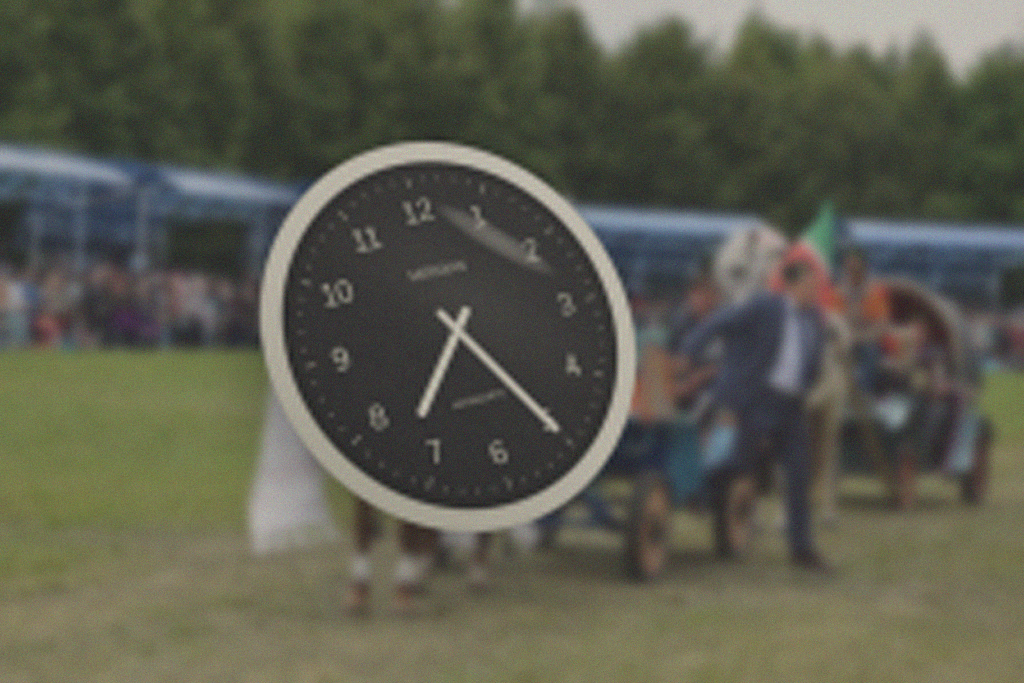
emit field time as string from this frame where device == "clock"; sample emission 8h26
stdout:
7h25
